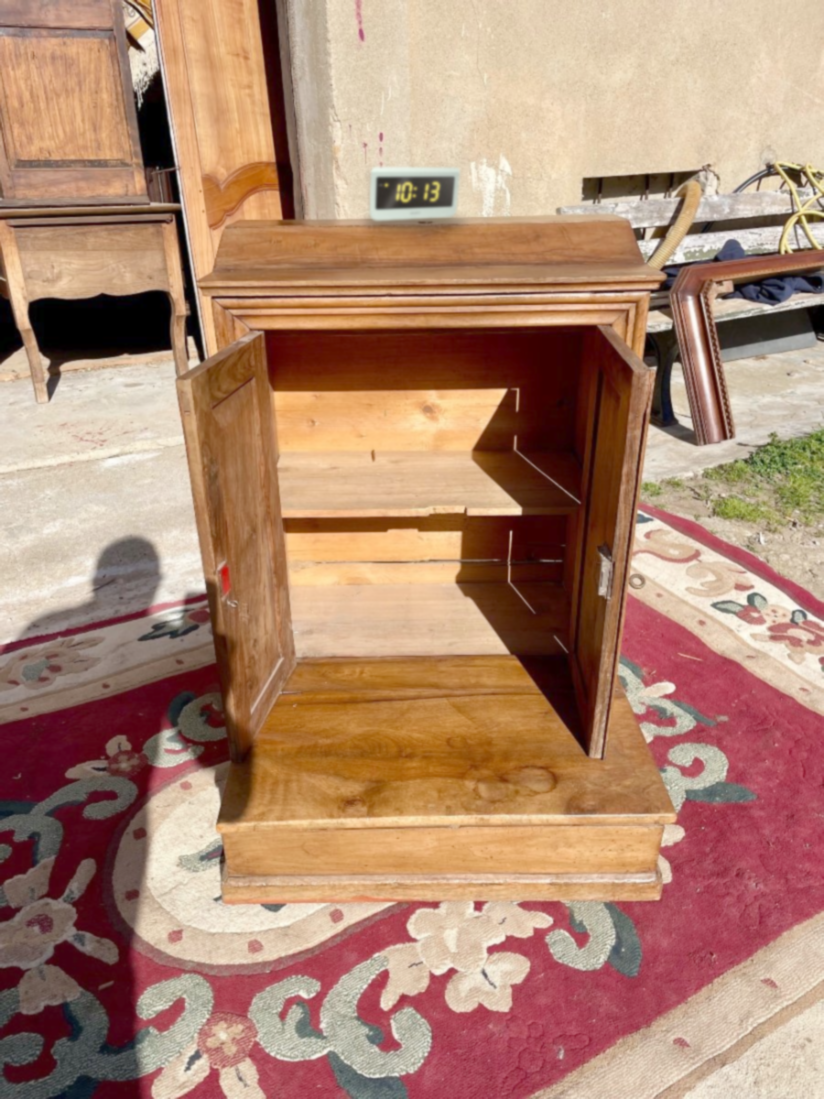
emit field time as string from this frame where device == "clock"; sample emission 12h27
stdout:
10h13
